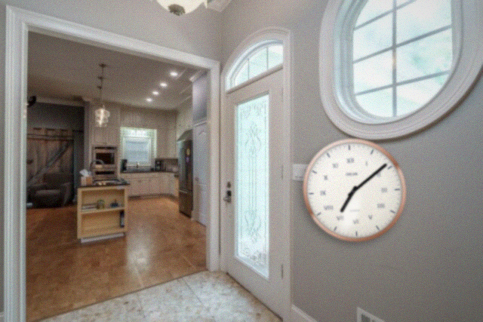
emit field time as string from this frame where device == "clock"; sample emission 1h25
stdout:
7h09
